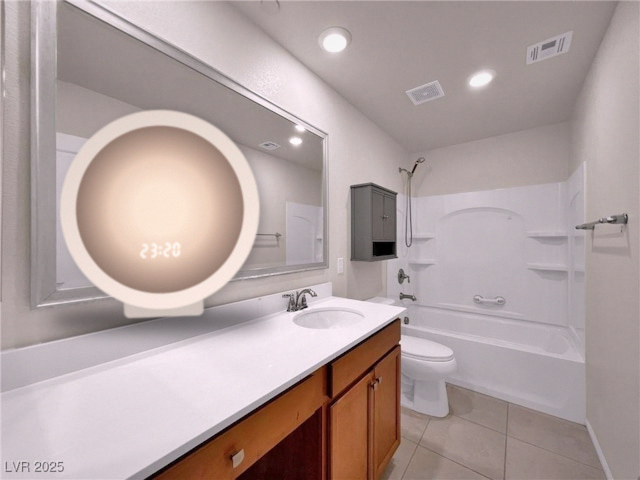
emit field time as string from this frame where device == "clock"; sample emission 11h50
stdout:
23h20
